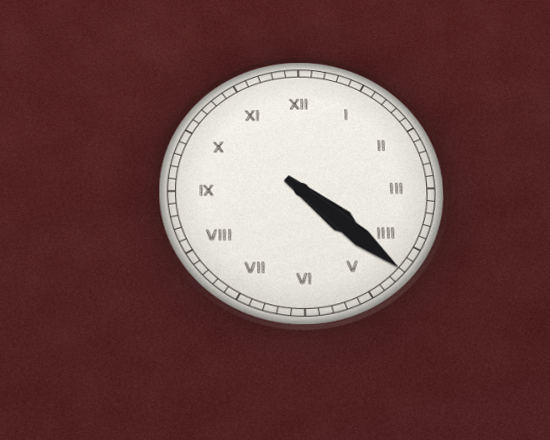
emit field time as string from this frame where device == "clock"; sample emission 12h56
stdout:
4h22
